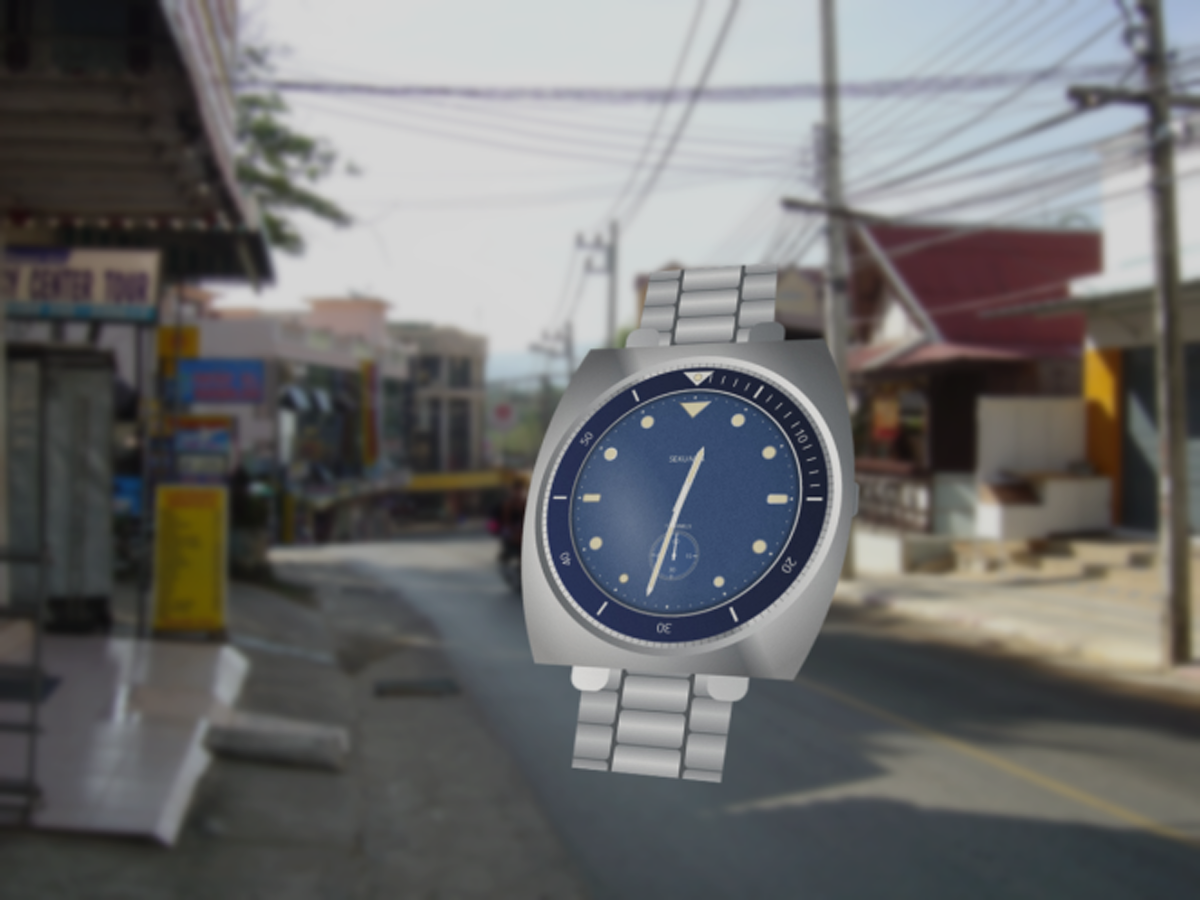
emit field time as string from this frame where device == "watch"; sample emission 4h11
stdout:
12h32
